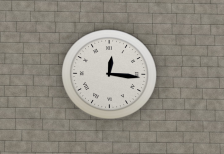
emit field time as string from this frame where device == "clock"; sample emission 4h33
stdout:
12h16
